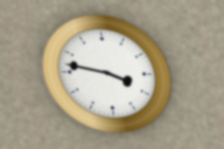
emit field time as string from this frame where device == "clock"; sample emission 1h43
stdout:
3h47
